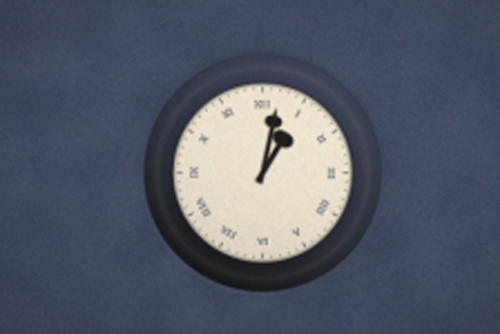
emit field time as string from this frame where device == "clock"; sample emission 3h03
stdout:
1h02
